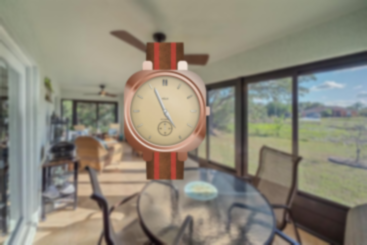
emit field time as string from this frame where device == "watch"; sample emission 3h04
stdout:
4h56
